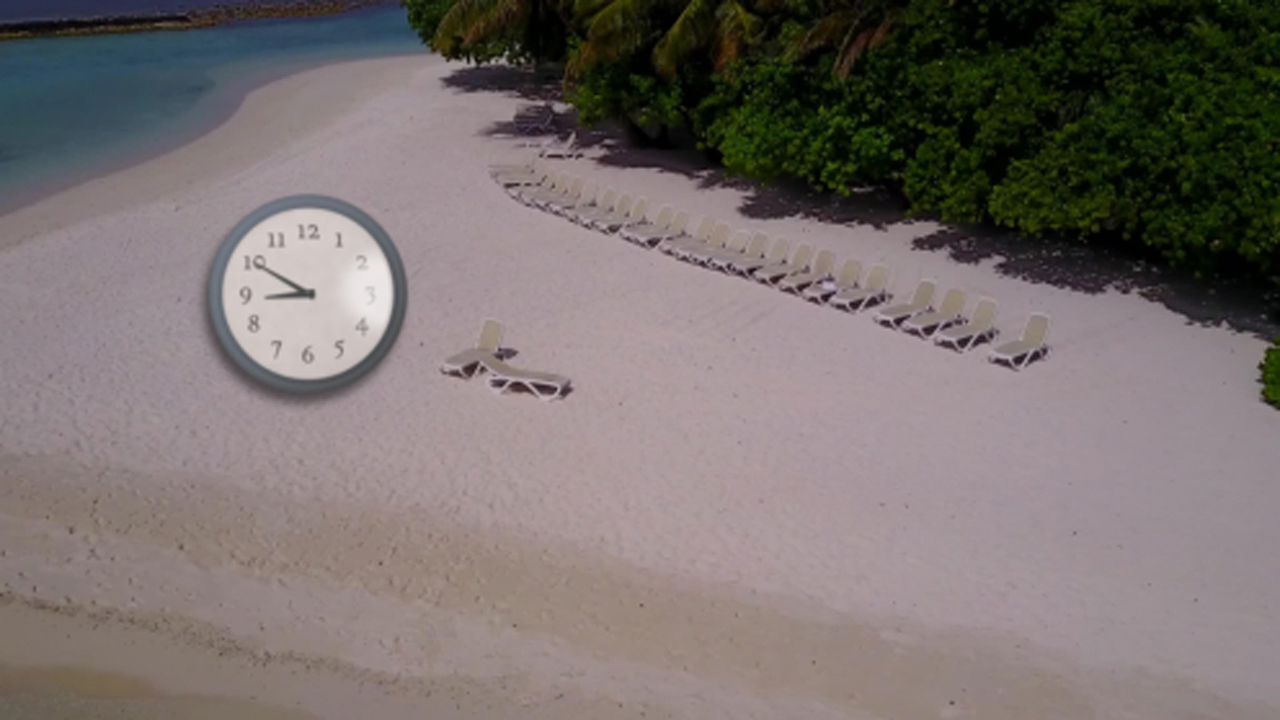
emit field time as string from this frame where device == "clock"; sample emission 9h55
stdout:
8h50
